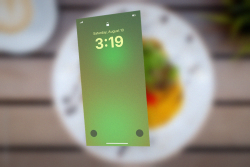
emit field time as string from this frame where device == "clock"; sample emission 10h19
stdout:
3h19
